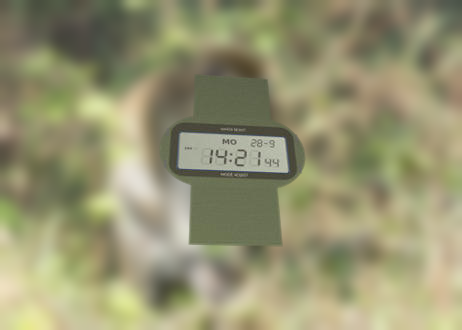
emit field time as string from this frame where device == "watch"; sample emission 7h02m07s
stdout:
14h21m44s
